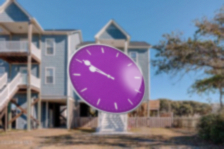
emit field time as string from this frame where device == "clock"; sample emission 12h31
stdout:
9h51
